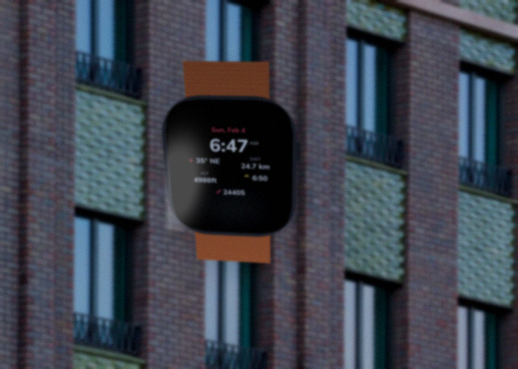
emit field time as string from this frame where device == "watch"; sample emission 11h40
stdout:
6h47
